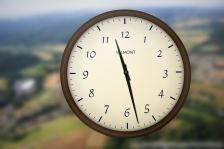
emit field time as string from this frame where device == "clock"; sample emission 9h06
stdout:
11h28
